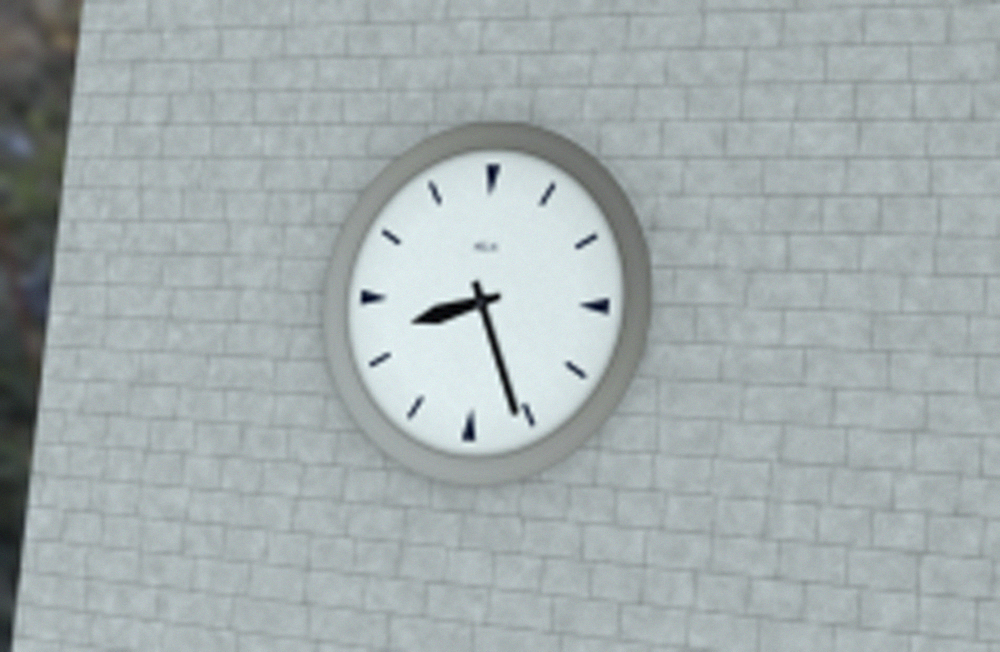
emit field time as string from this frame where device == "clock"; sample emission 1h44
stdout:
8h26
